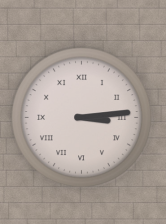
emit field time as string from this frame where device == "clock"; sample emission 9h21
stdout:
3h14
